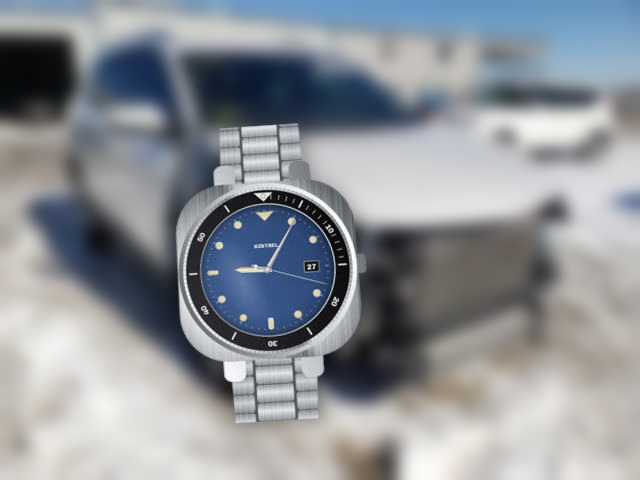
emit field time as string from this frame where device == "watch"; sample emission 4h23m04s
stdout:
9h05m18s
